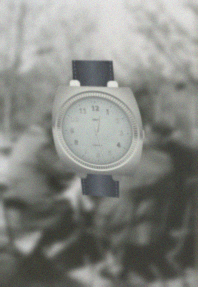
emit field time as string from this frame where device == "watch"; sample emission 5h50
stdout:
12h28
